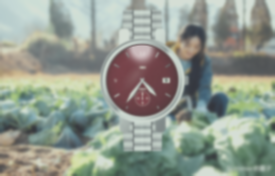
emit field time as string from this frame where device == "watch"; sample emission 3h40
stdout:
4h36
